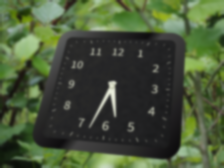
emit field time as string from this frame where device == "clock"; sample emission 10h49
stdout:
5h33
